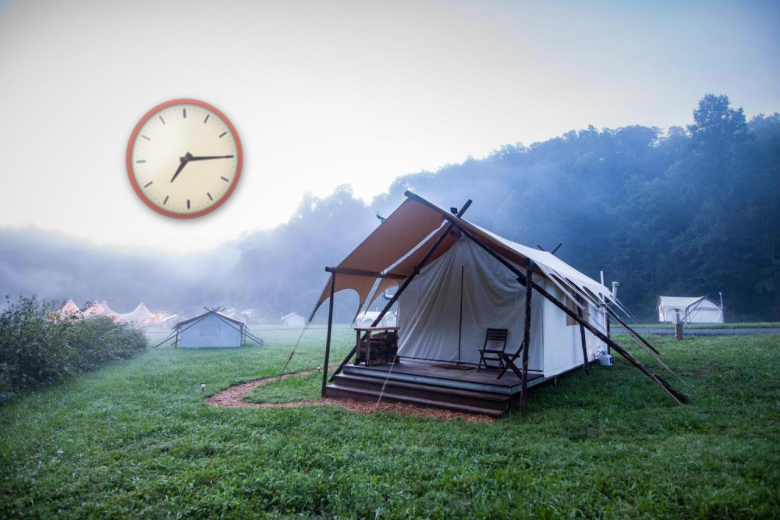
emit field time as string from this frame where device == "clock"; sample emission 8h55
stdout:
7h15
